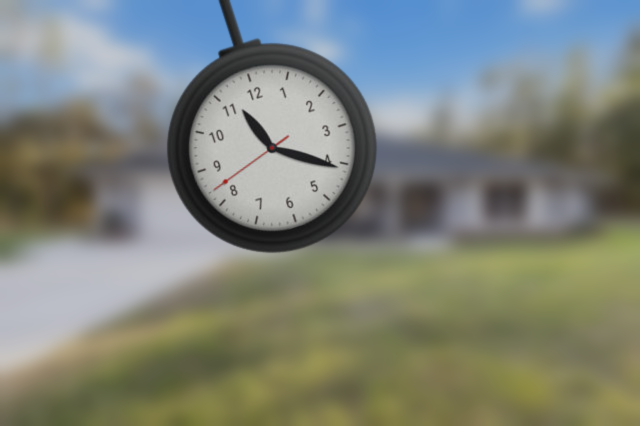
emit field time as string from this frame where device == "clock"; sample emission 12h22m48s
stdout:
11h20m42s
